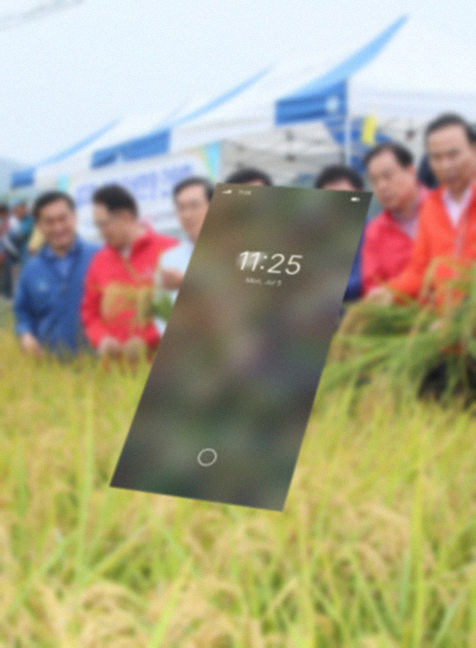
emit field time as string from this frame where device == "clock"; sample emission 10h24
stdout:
11h25
